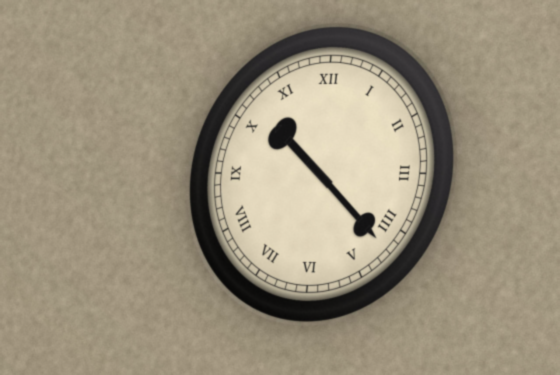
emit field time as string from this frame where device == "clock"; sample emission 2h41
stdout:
10h22
